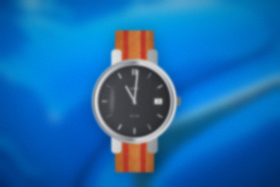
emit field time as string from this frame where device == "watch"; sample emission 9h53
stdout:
11h01
